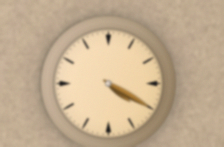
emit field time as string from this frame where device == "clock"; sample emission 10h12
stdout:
4h20
